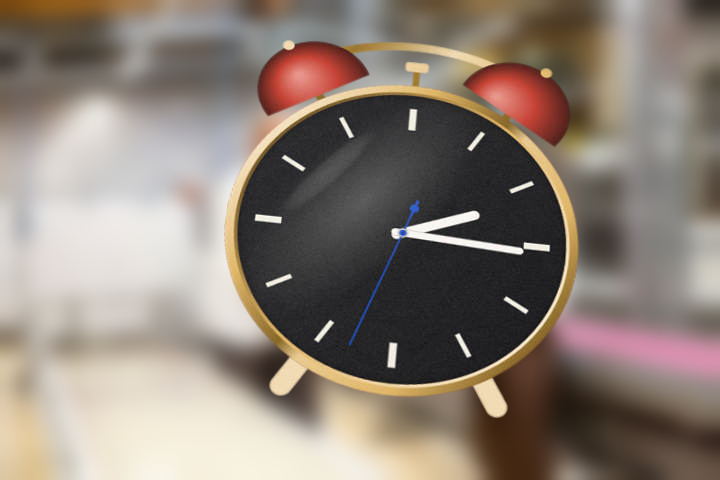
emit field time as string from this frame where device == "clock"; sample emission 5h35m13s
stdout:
2h15m33s
